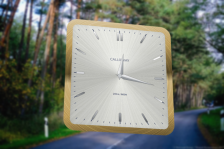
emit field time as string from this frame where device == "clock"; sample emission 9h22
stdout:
12h17
